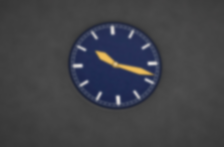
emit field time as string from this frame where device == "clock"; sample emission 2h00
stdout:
10h18
